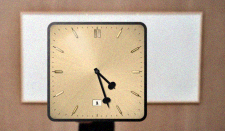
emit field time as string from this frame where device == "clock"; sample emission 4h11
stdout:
4h27
